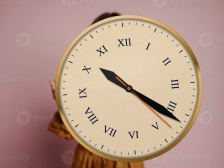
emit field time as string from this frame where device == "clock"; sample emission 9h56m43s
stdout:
10h21m23s
